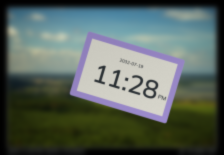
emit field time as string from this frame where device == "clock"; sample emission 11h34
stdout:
11h28
